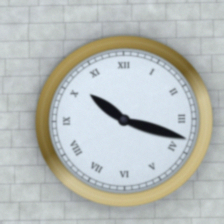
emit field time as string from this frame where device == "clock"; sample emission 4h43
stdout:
10h18
